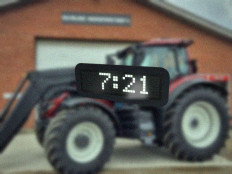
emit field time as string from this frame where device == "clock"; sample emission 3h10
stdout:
7h21
